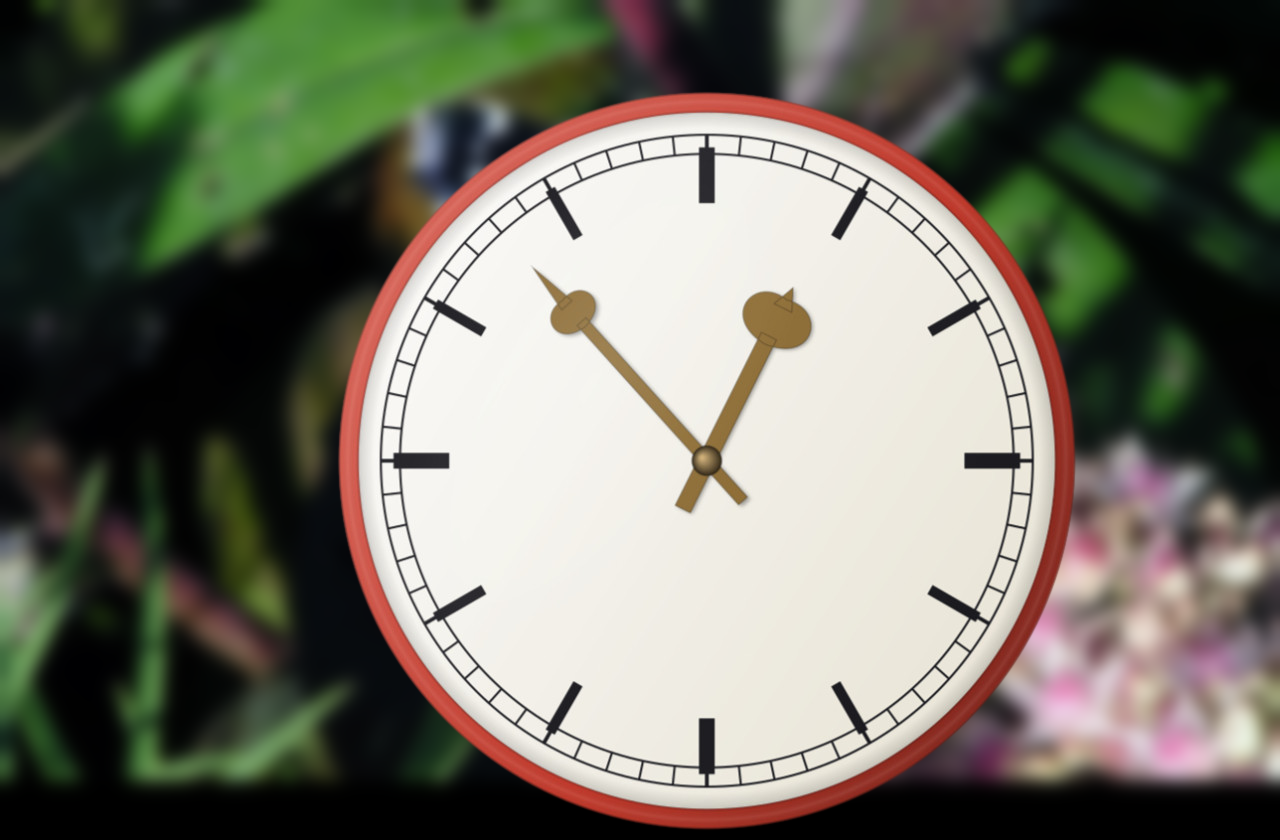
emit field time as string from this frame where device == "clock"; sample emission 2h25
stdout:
12h53
